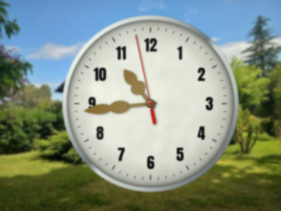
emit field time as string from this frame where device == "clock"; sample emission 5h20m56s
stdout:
10h43m58s
